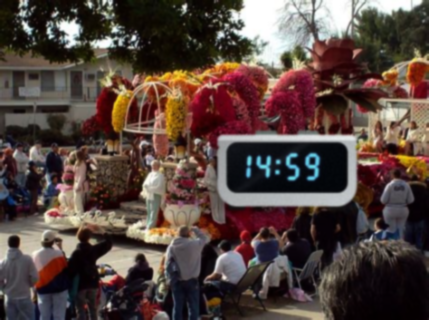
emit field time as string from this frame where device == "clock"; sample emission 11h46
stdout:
14h59
